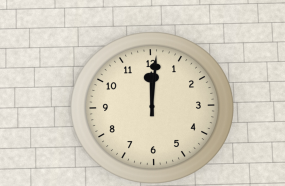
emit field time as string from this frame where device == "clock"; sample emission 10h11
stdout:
12h01
